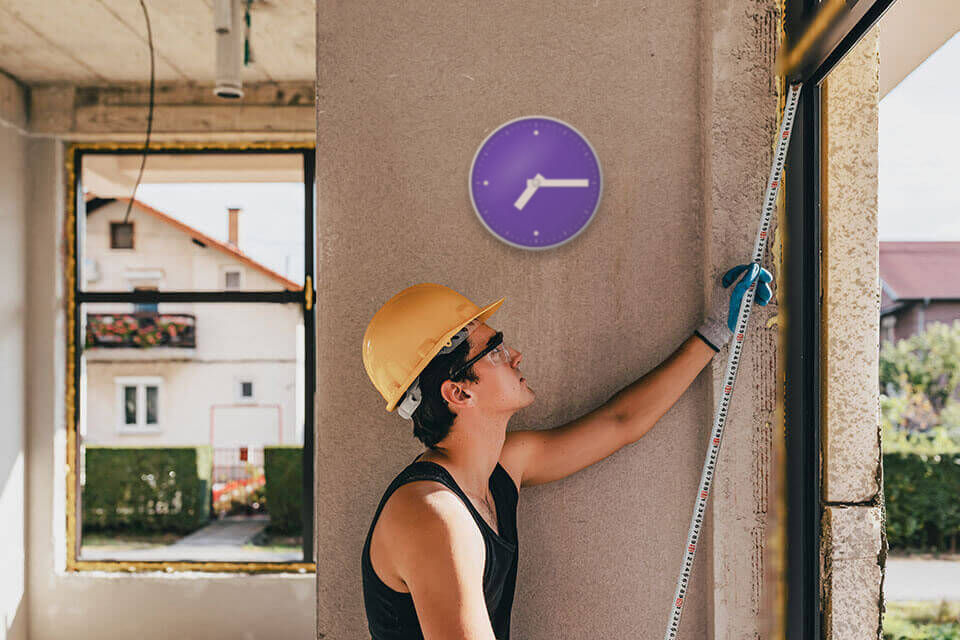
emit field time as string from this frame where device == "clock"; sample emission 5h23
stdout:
7h15
